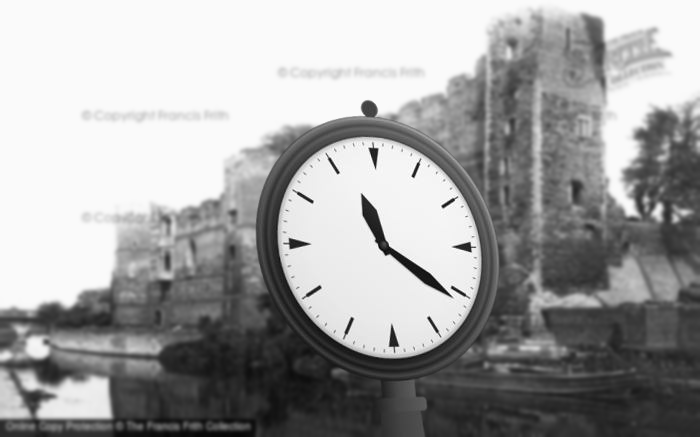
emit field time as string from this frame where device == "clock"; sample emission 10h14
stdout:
11h21
